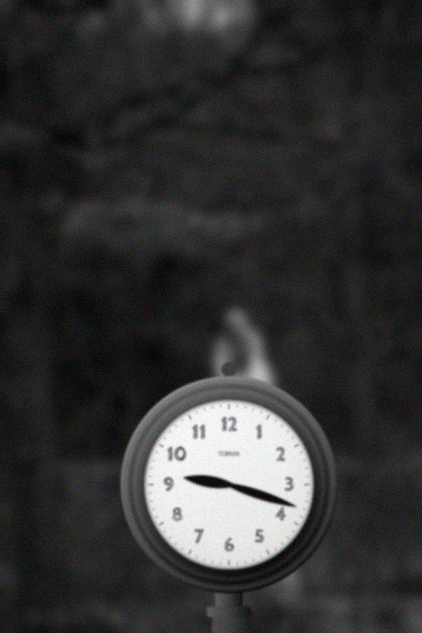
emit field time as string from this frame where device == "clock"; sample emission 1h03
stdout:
9h18
